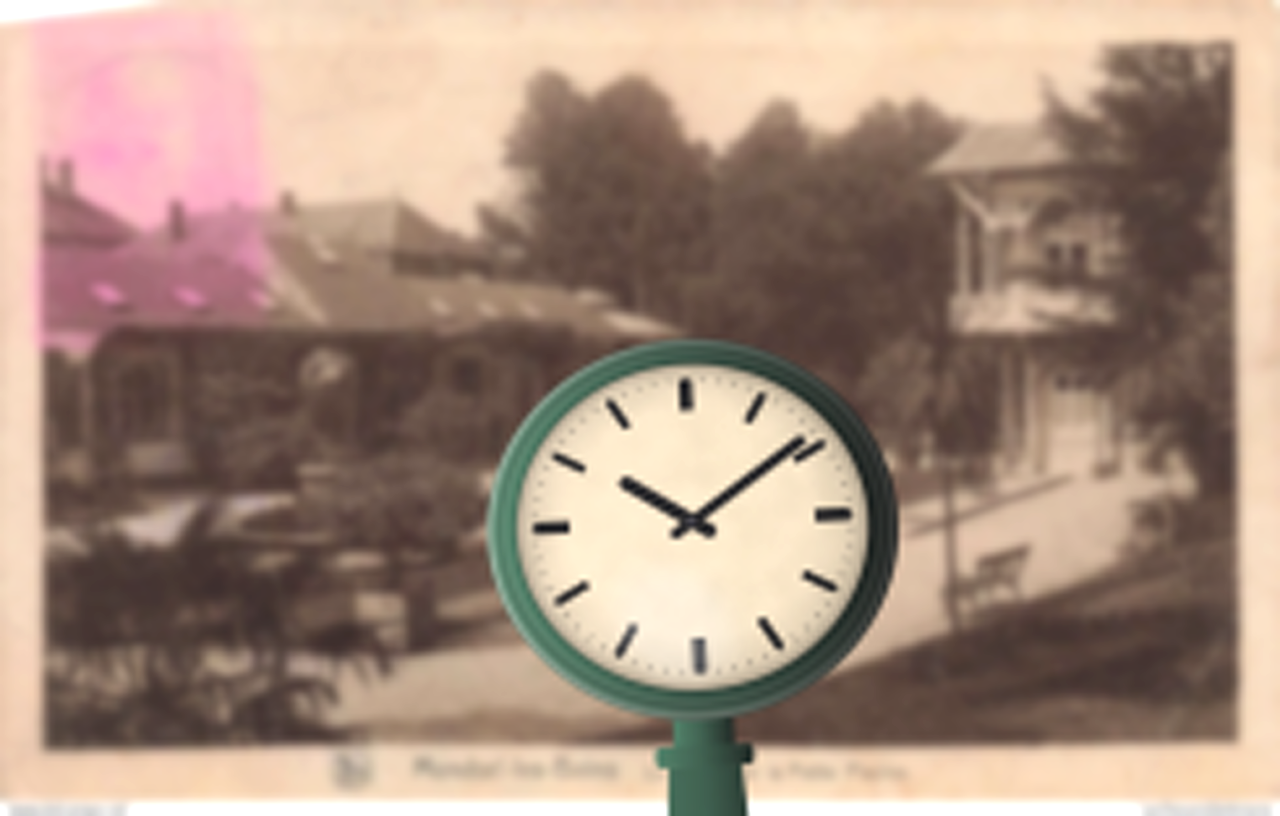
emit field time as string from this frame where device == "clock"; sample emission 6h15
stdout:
10h09
